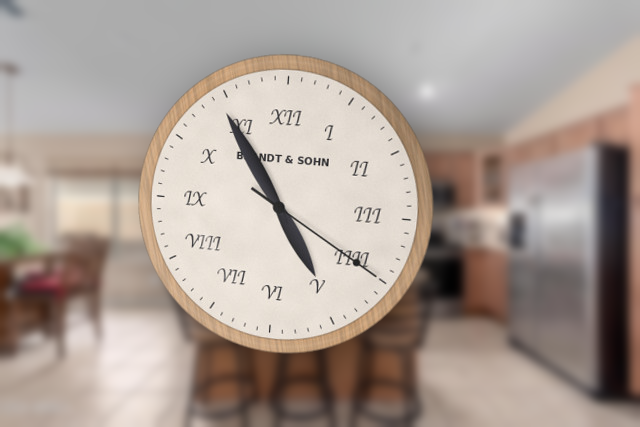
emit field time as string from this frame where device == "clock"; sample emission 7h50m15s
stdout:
4h54m20s
